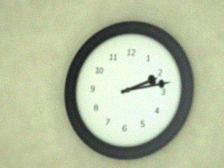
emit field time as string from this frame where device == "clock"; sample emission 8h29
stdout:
2h13
